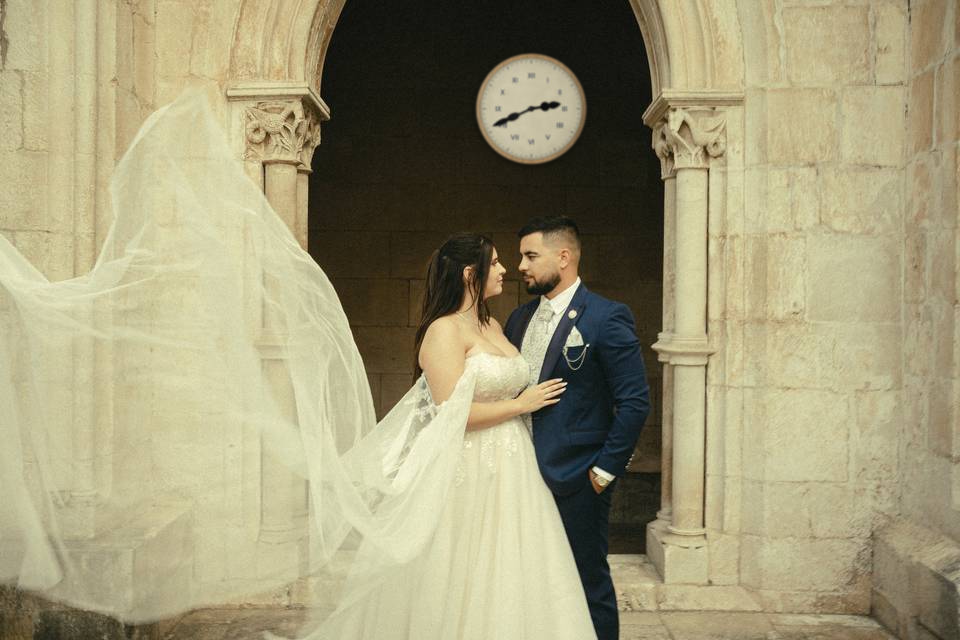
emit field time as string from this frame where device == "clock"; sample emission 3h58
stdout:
2h41
